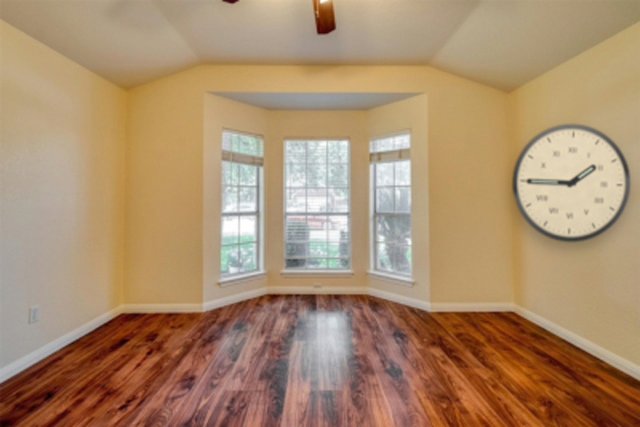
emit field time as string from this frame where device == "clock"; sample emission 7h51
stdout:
1h45
